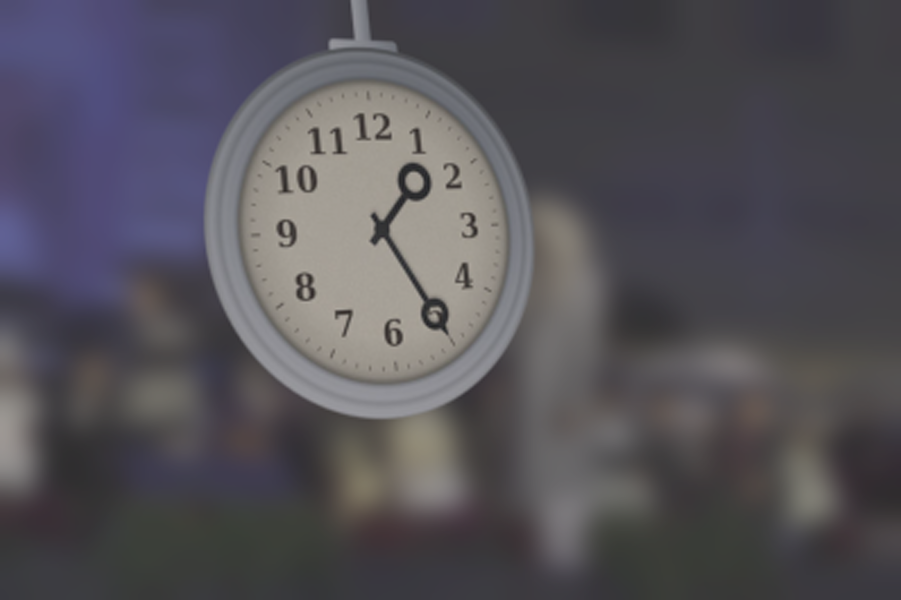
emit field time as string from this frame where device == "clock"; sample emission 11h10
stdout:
1h25
